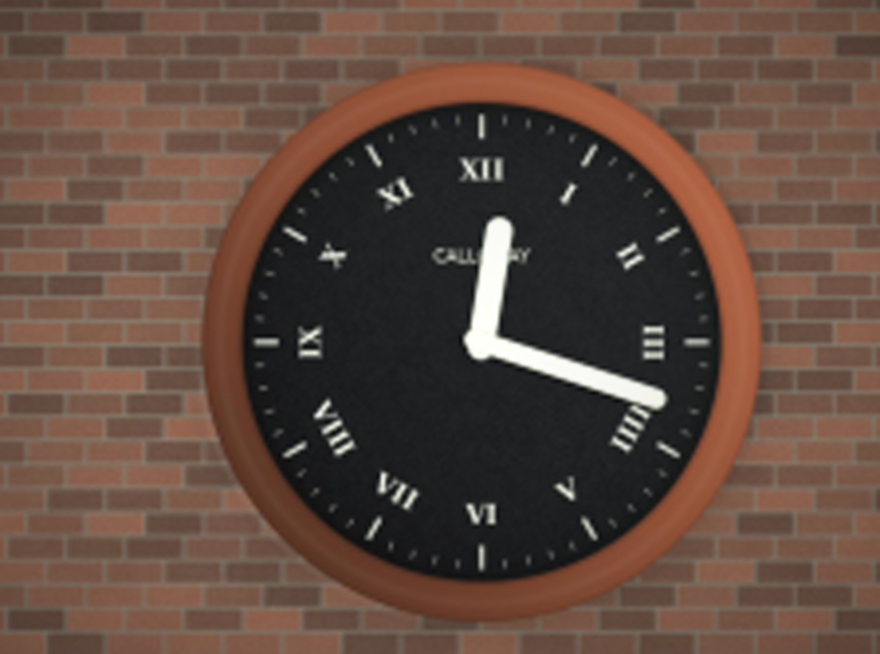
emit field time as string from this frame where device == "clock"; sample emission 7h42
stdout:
12h18
